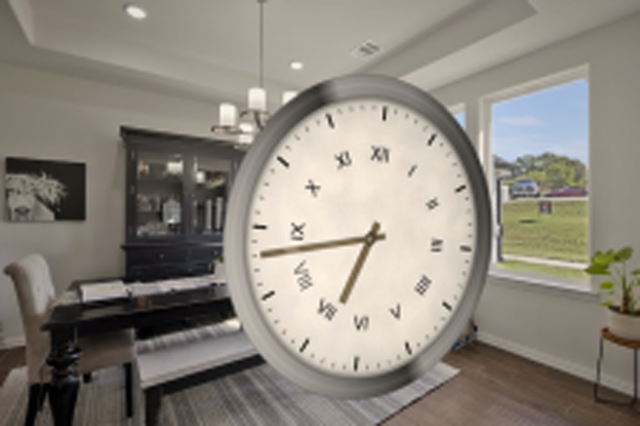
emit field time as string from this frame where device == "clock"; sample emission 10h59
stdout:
6h43
